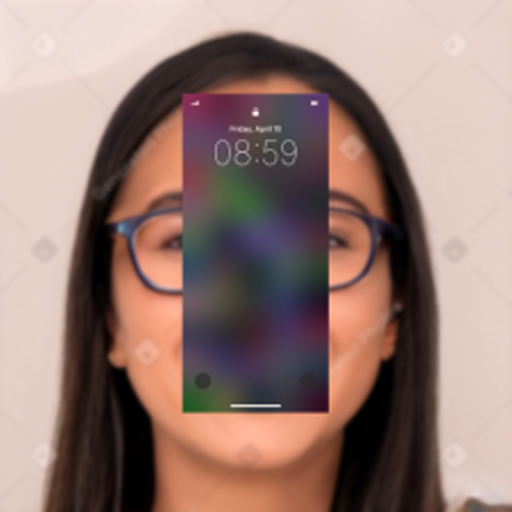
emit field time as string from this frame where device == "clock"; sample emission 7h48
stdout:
8h59
